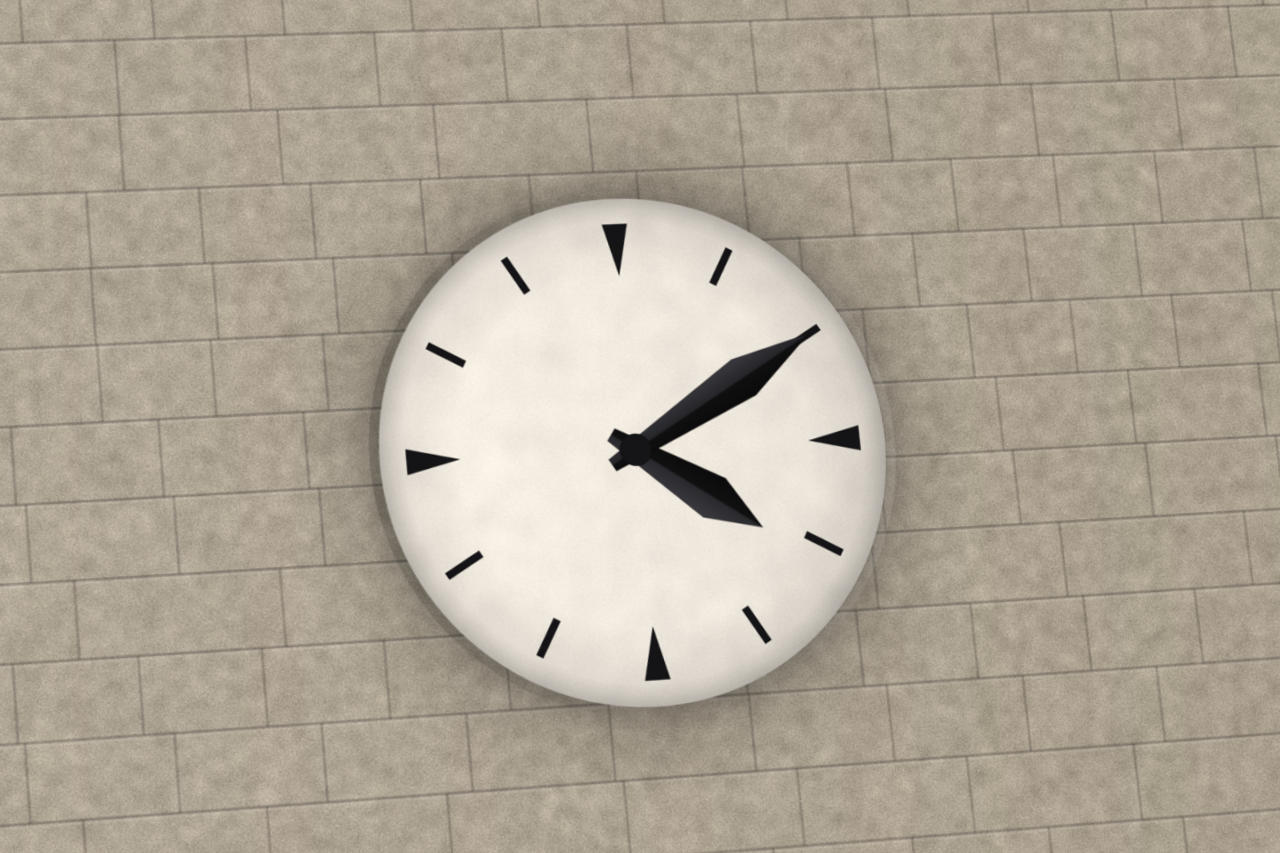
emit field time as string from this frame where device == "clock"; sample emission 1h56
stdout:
4h10
